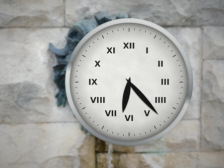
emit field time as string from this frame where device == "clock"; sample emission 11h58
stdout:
6h23
